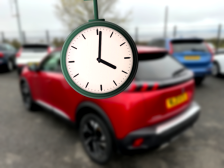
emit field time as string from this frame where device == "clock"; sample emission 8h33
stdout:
4h01
